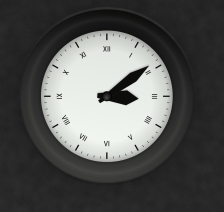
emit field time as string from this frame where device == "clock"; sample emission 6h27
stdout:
3h09
